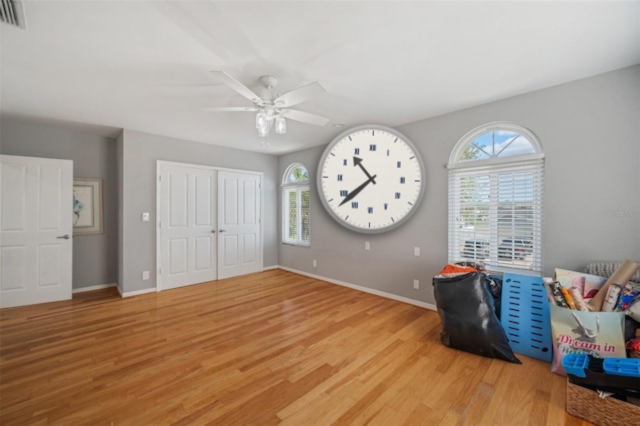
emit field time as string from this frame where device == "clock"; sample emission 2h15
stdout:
10h38
